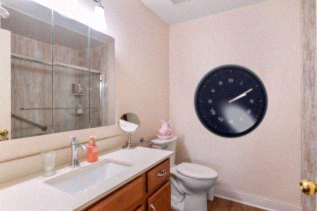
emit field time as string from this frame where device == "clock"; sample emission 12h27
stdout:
2h10
